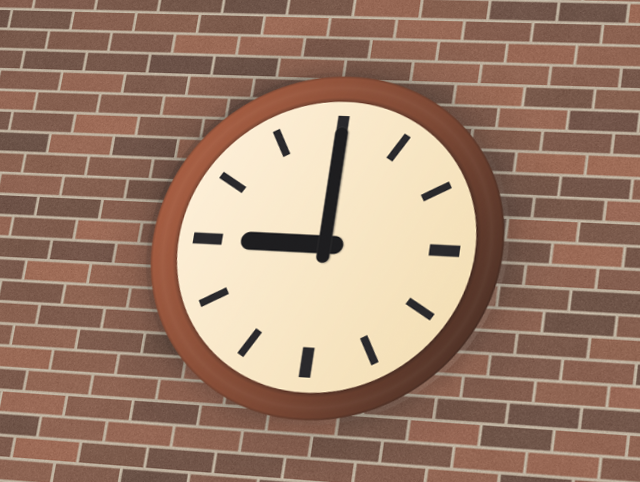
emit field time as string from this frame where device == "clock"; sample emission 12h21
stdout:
9h00
